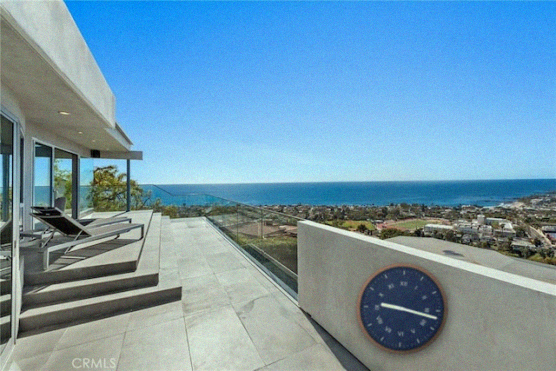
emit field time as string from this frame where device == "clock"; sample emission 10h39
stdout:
9h17
